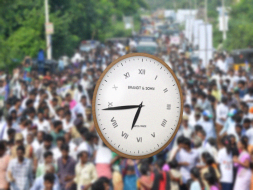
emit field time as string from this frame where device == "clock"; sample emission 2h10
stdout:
6h44
